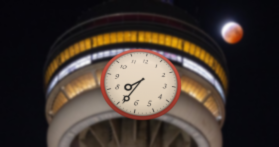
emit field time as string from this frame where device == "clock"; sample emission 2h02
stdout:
7h34
